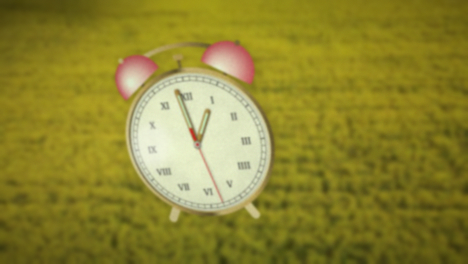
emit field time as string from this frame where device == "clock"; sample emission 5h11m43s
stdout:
12h58m28s
